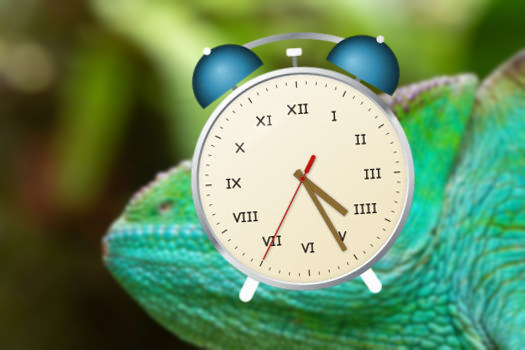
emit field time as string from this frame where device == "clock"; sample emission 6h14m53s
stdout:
4h25m35s
